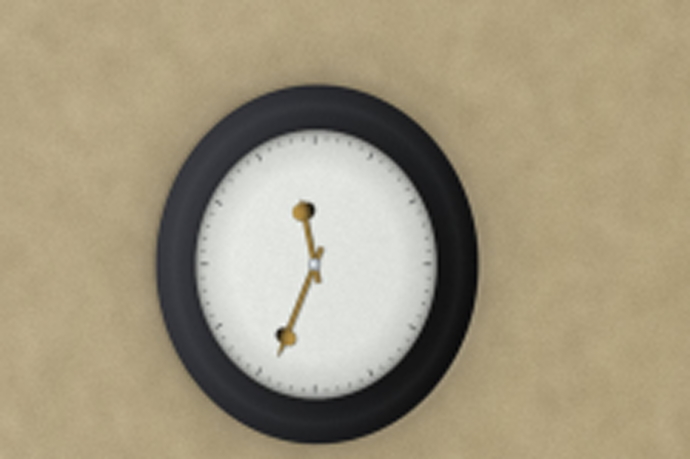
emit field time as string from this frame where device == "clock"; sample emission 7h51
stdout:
11h34
